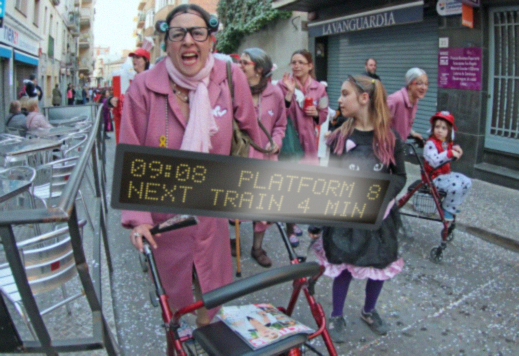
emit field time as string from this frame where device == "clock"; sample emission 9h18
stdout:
9h08
